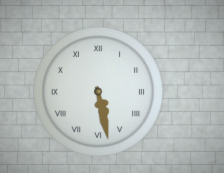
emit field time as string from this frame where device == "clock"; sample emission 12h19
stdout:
5h28
